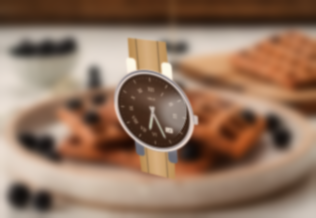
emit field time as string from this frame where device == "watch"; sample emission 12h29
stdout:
6h26
